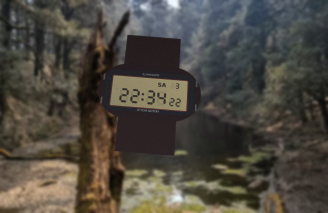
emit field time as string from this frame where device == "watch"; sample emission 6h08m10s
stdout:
22h34m22s
